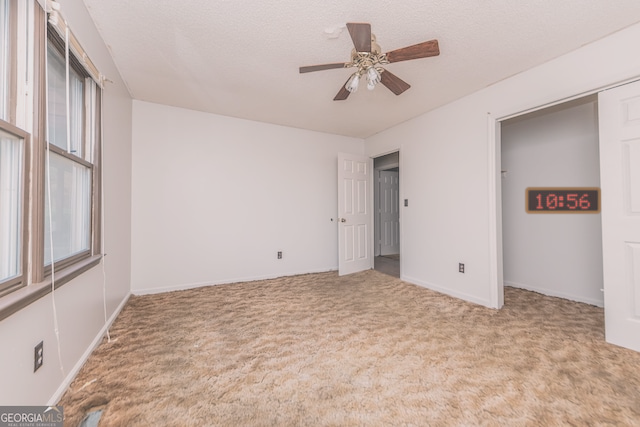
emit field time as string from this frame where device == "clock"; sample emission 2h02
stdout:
10h56
